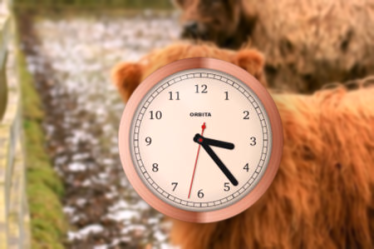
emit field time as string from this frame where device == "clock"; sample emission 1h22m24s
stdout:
3h23m32s
